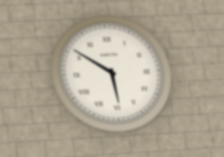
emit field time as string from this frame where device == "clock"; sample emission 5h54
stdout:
5h51
